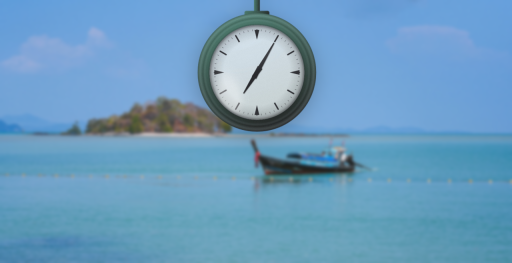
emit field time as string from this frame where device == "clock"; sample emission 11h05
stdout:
7h05
